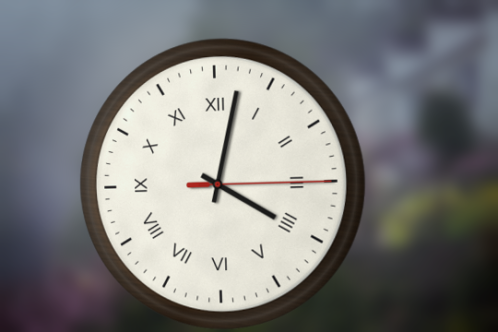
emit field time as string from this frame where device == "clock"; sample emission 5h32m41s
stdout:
4h02m15s
